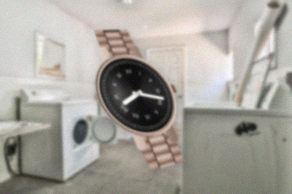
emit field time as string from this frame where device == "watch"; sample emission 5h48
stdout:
8h18
